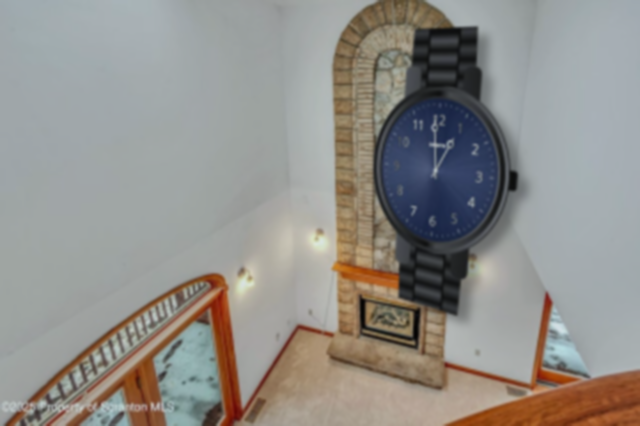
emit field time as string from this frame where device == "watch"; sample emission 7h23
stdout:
12h59
